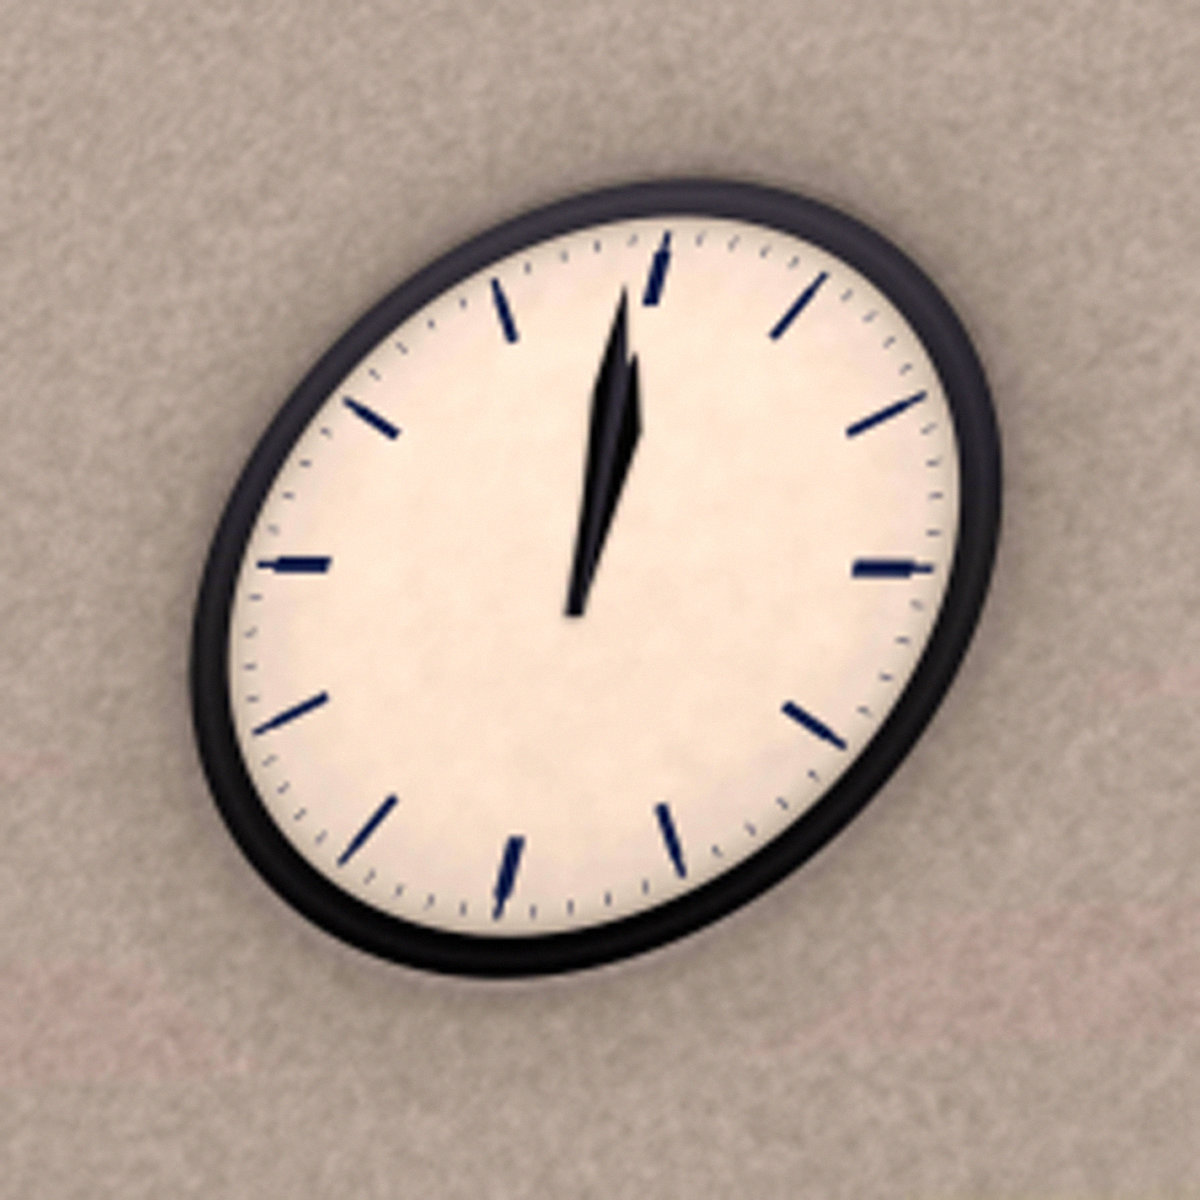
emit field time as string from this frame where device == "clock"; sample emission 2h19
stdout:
11h59
